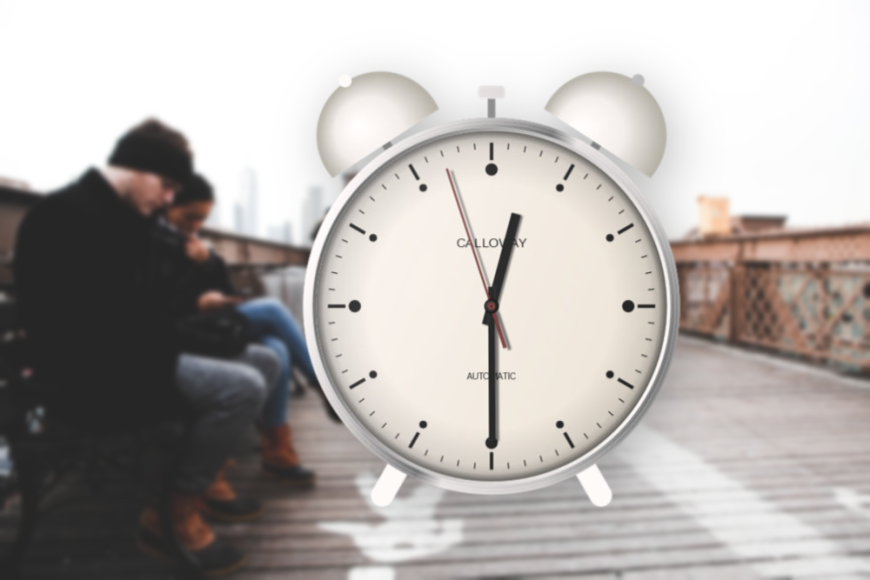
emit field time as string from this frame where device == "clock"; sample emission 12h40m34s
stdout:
12h29m57s
